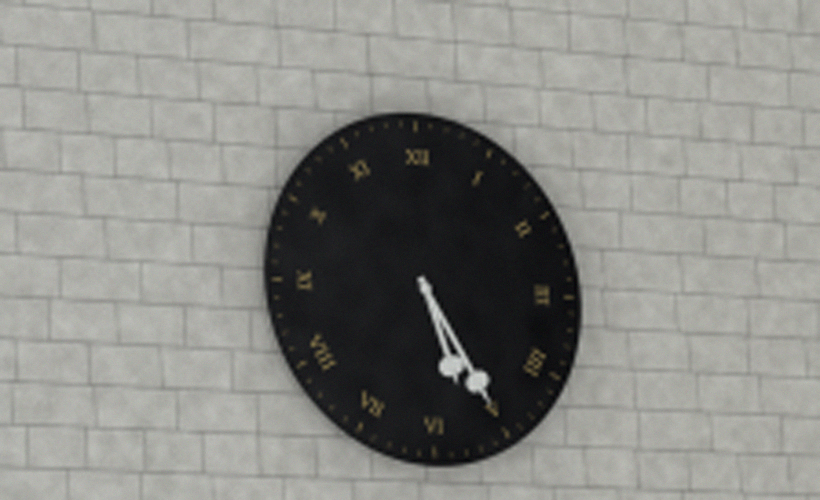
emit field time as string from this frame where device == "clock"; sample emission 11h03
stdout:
5h25
